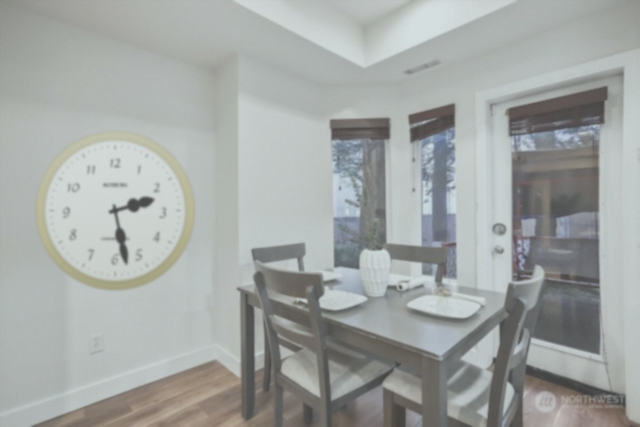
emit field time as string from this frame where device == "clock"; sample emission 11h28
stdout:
2h28
